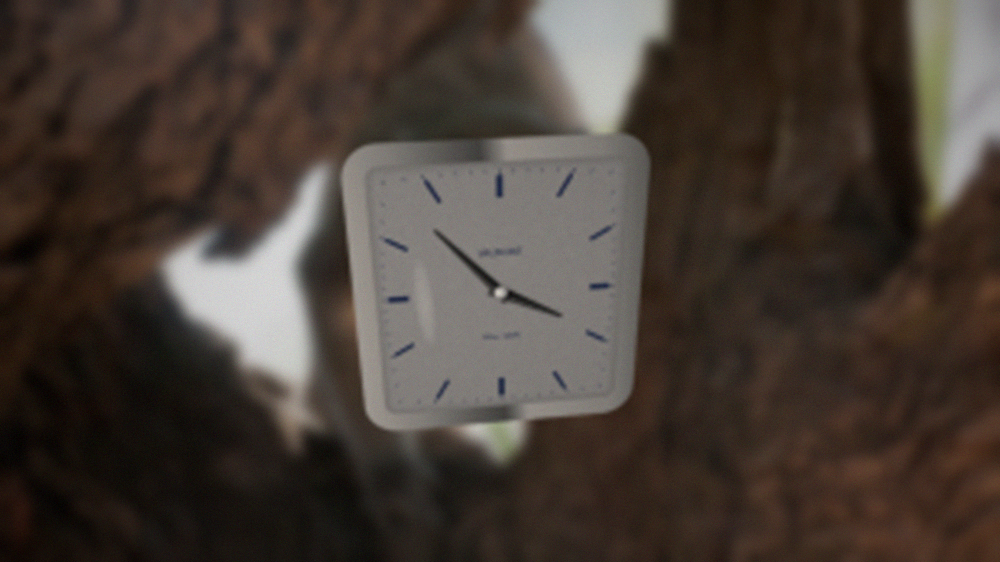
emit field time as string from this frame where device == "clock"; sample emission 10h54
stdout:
3h53
